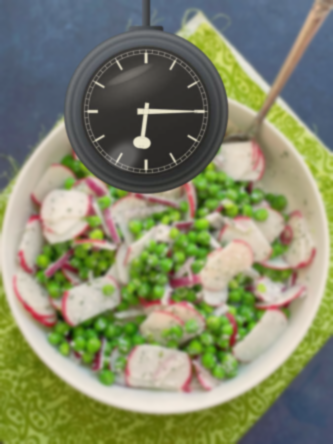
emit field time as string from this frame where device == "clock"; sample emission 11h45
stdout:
6h15
